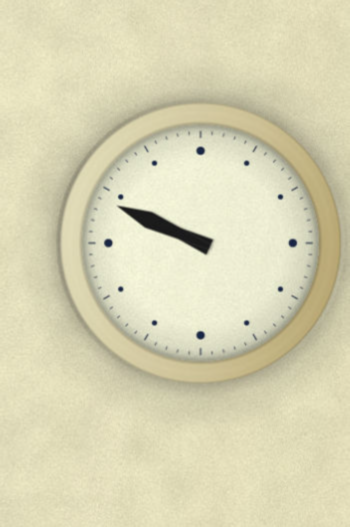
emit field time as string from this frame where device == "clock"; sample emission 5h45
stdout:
9h49
